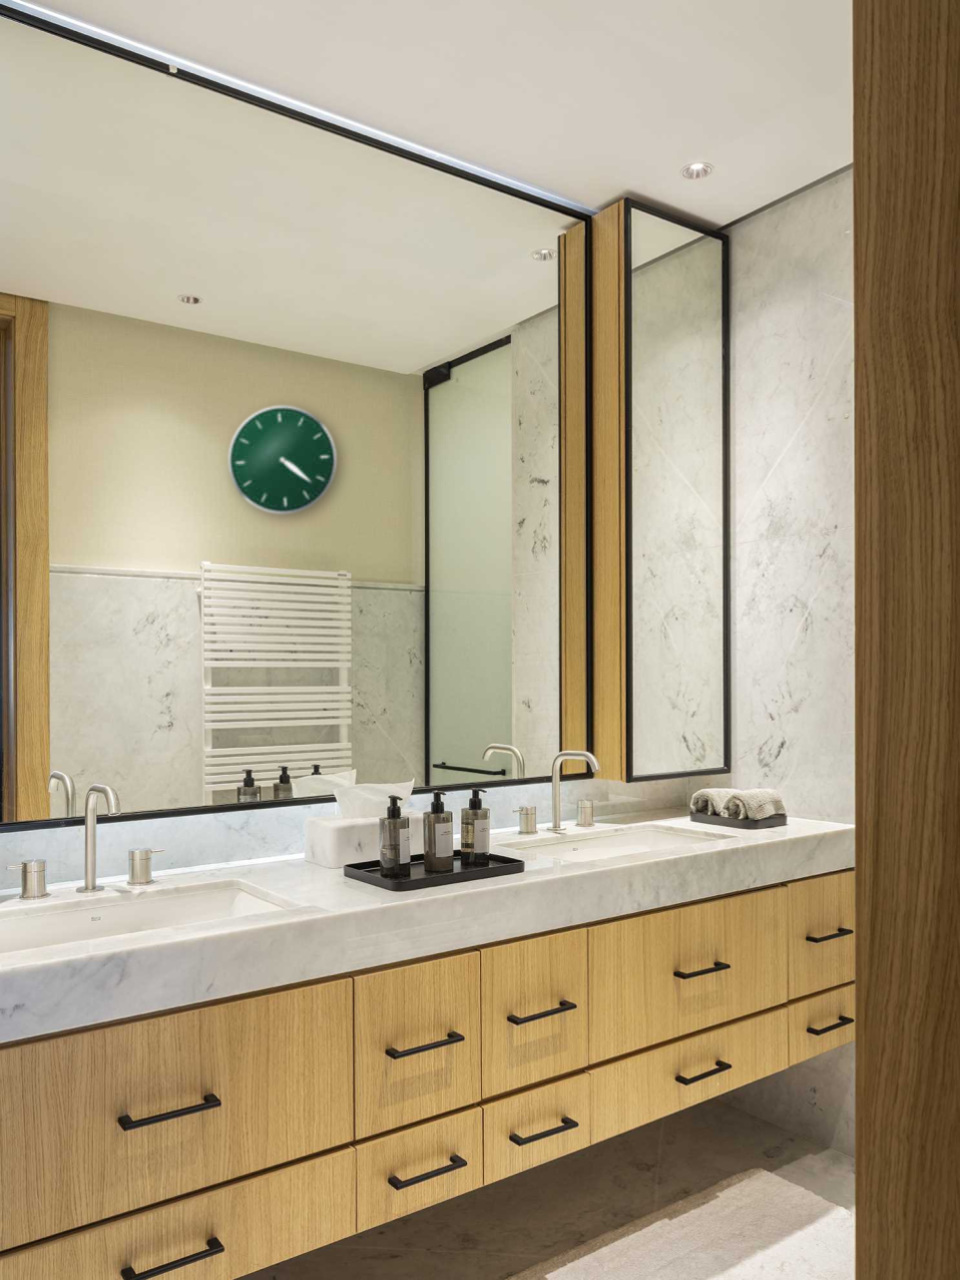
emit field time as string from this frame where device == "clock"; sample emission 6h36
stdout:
4h22
